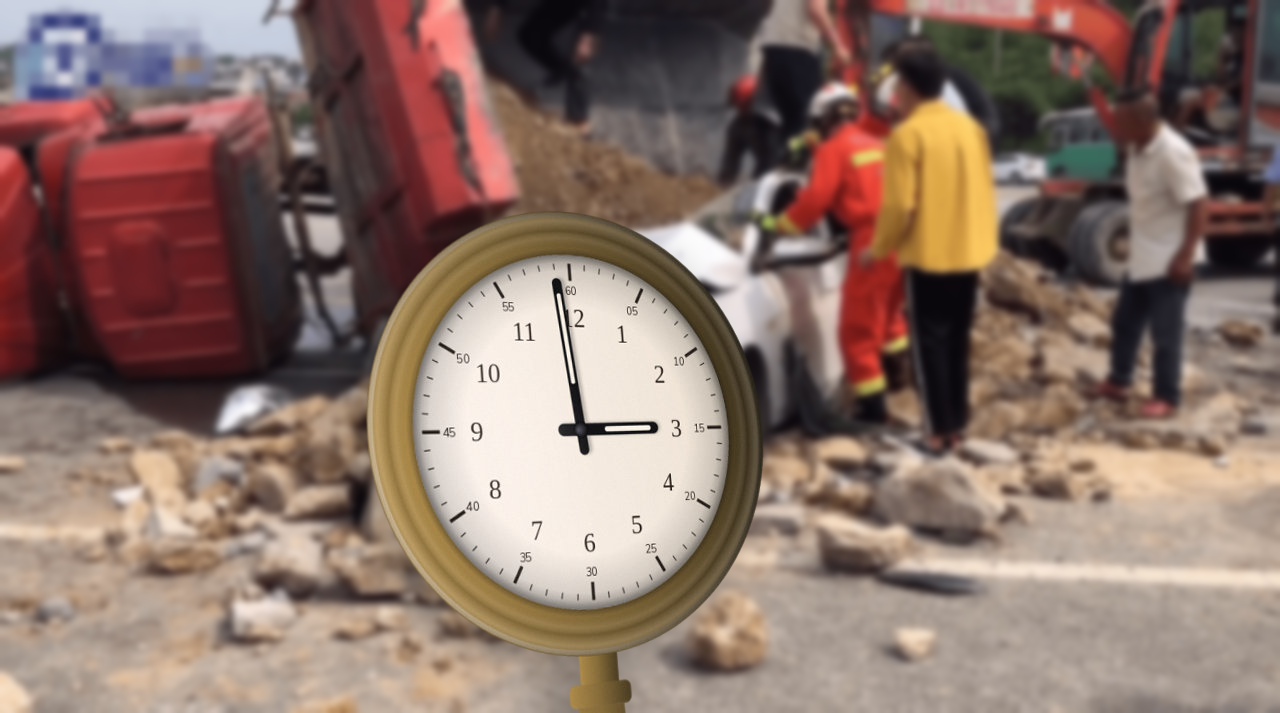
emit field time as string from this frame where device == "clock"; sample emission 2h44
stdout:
2h59
